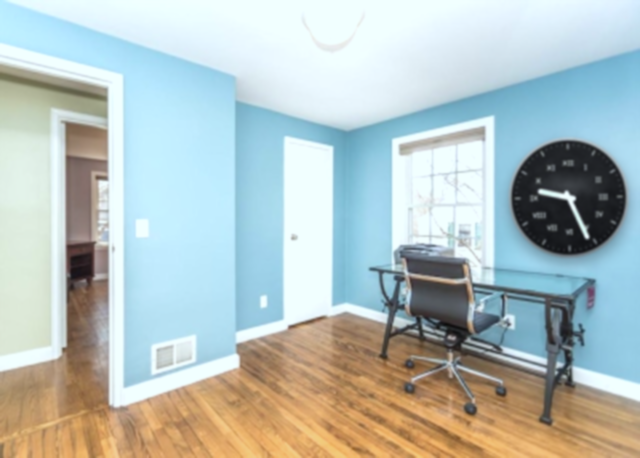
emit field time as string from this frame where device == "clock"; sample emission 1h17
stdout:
9h26
